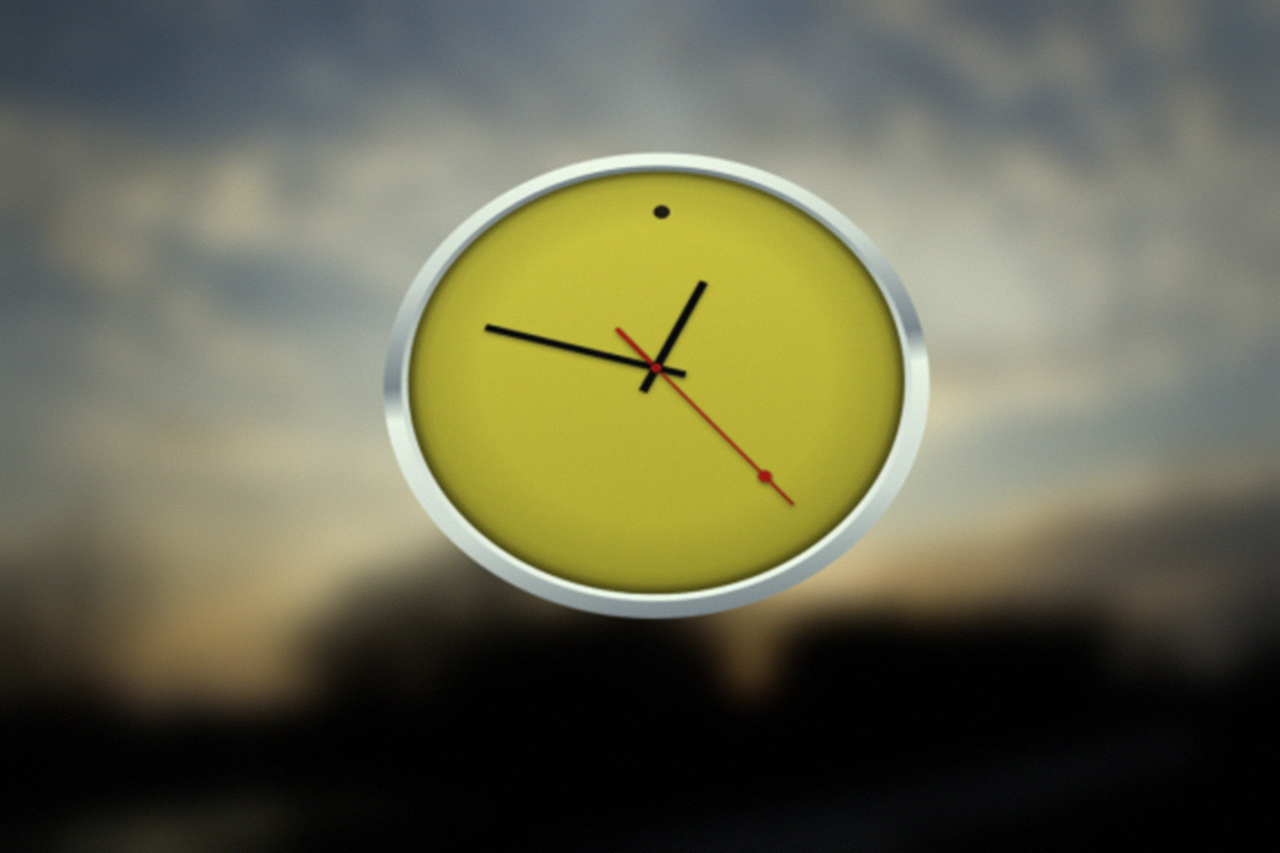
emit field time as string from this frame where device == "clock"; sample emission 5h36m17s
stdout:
12h47m23s
